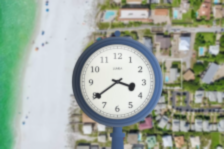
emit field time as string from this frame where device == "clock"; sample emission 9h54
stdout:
3h39
